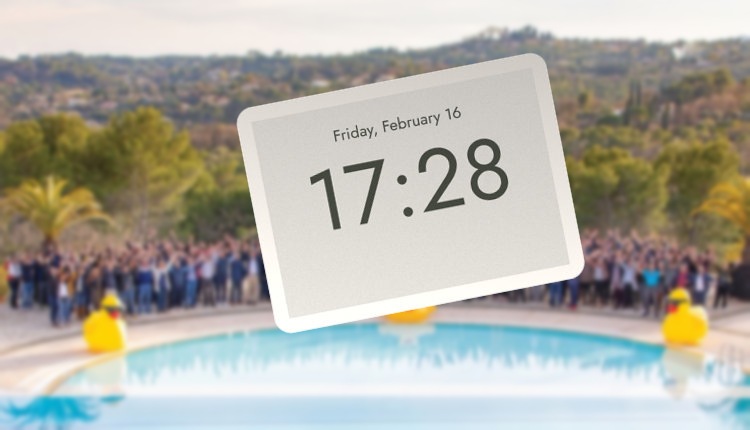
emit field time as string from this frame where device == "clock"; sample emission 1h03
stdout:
17h28
